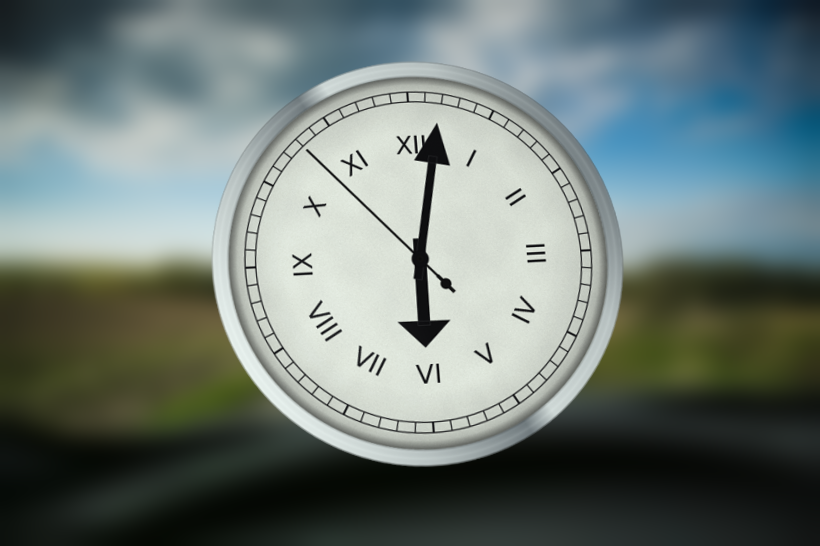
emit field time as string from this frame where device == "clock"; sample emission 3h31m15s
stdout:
6h01m53s
